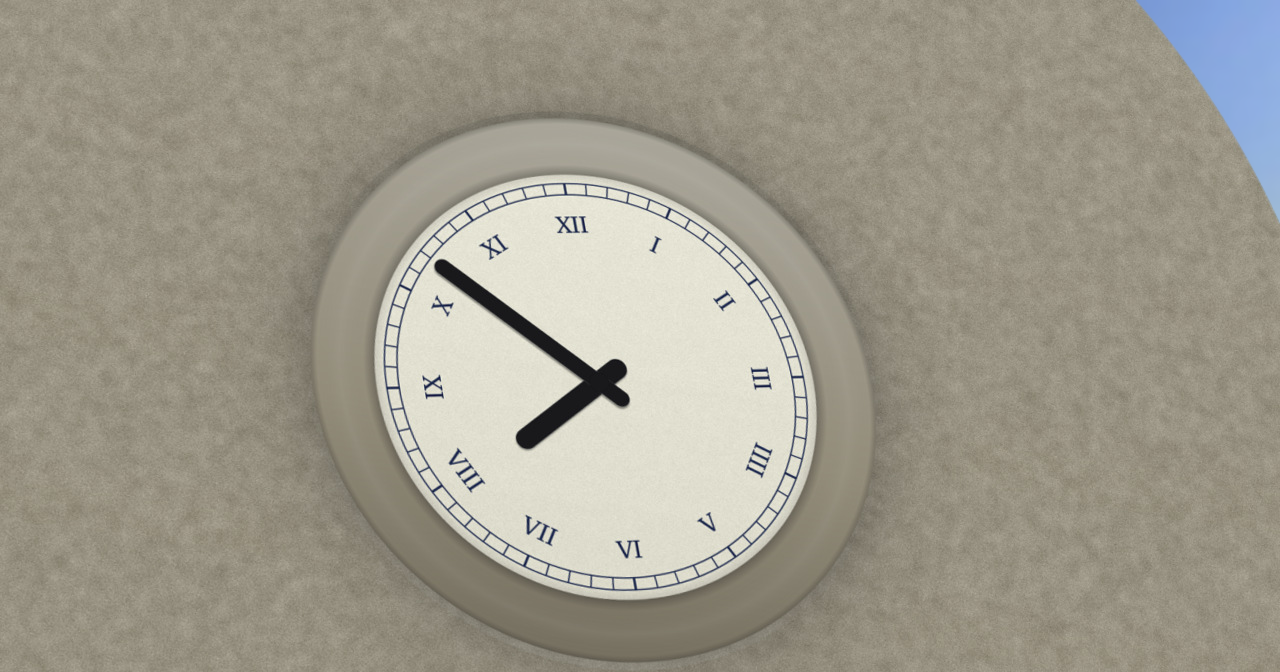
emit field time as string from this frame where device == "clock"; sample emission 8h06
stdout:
7h52
